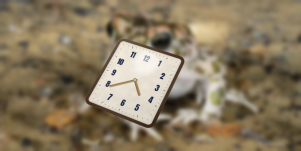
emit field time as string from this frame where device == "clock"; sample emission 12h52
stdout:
4h39
